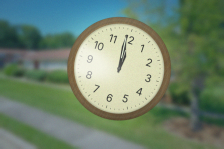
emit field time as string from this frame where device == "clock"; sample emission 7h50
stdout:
11h59
